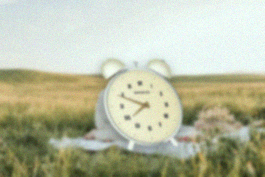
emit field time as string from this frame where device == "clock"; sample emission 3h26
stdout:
7h49
